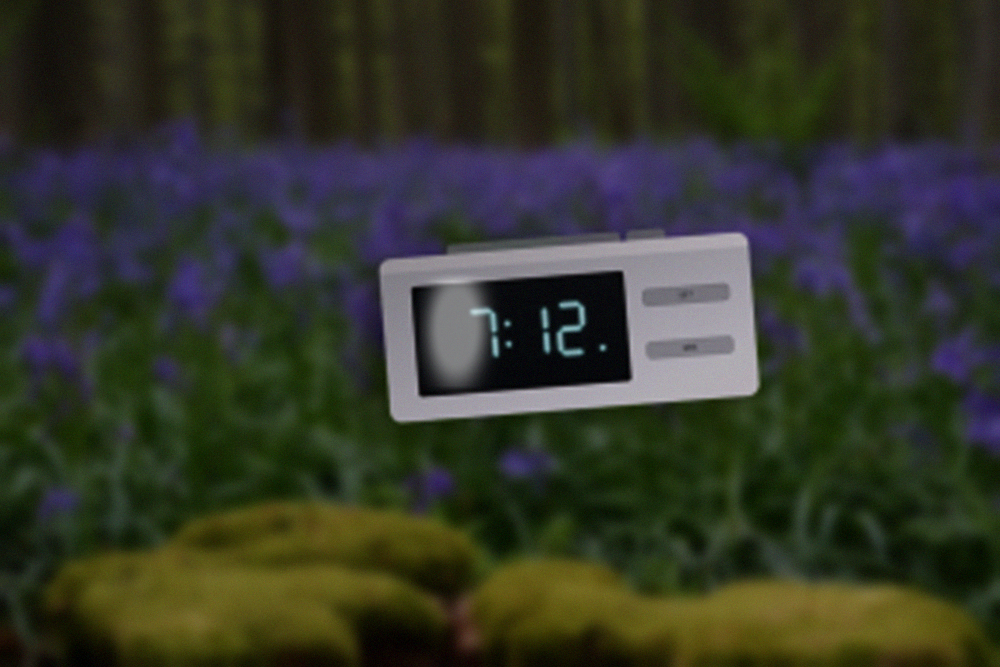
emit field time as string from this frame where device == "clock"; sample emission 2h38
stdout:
7h12
